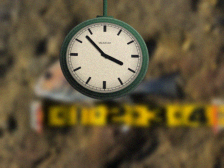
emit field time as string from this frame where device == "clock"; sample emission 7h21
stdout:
3h53
